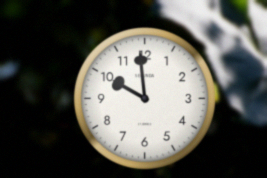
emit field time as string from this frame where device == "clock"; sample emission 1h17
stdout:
9h59
